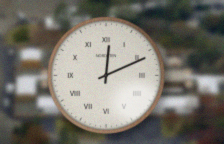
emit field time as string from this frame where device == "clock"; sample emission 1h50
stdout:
12h11
